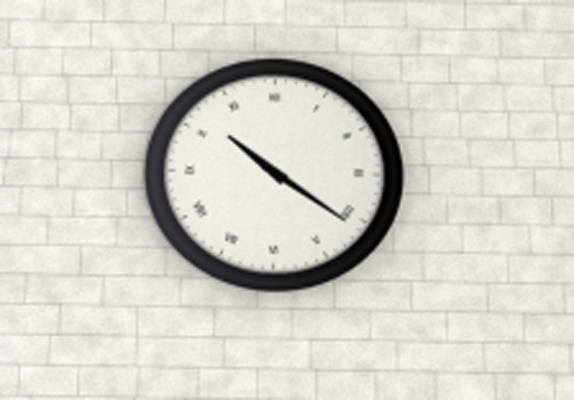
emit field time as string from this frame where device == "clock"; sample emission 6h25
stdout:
10h21
